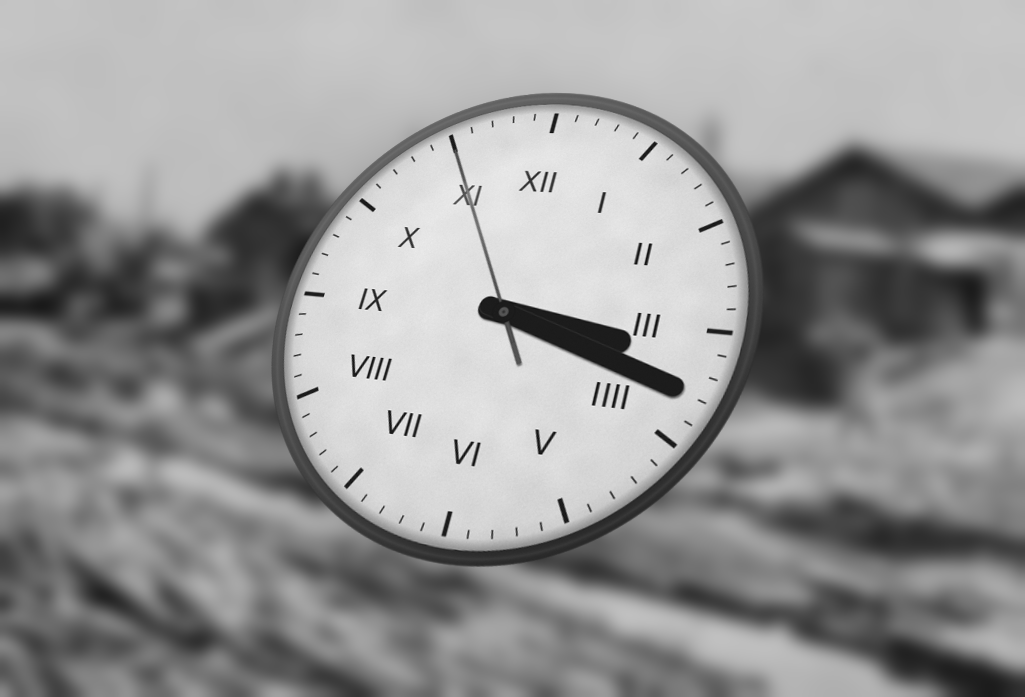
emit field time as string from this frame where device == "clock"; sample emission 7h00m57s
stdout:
3h17m55s
